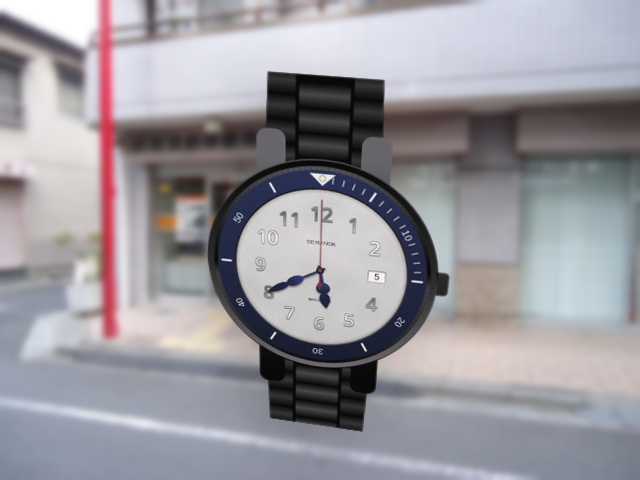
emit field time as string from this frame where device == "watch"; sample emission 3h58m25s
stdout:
5h40m00s
